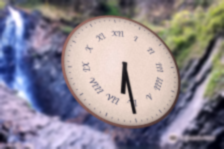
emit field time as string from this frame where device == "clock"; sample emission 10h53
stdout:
6h30
